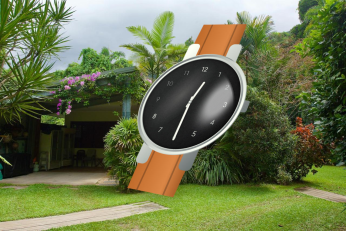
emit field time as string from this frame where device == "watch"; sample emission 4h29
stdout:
12h30
